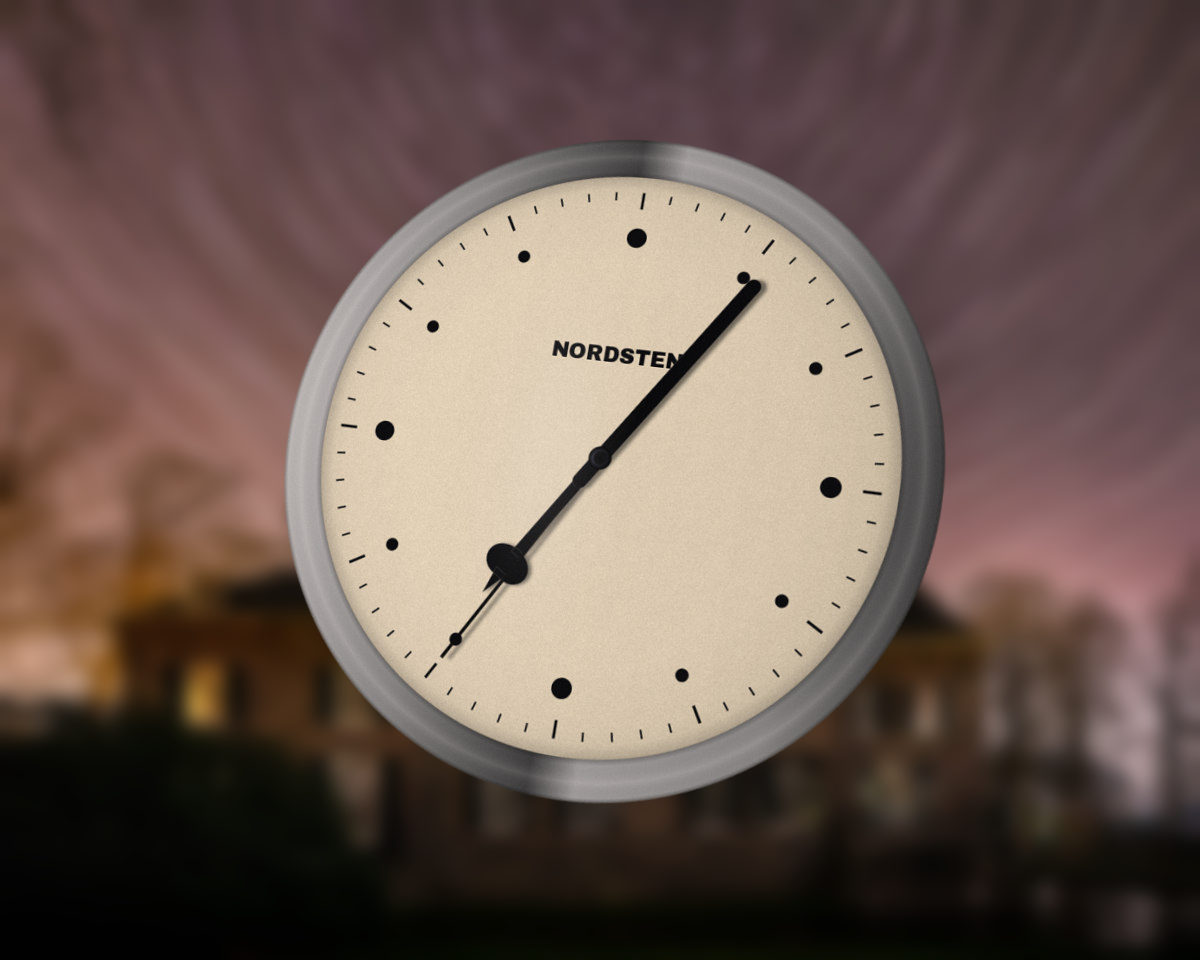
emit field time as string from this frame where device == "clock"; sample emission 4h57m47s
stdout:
7h05m35s
